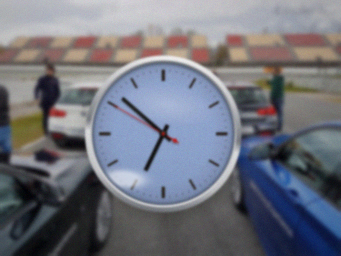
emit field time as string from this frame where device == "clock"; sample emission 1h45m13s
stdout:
6h51m50s
